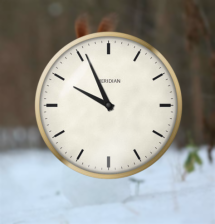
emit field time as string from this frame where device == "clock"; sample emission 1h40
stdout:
9h56
